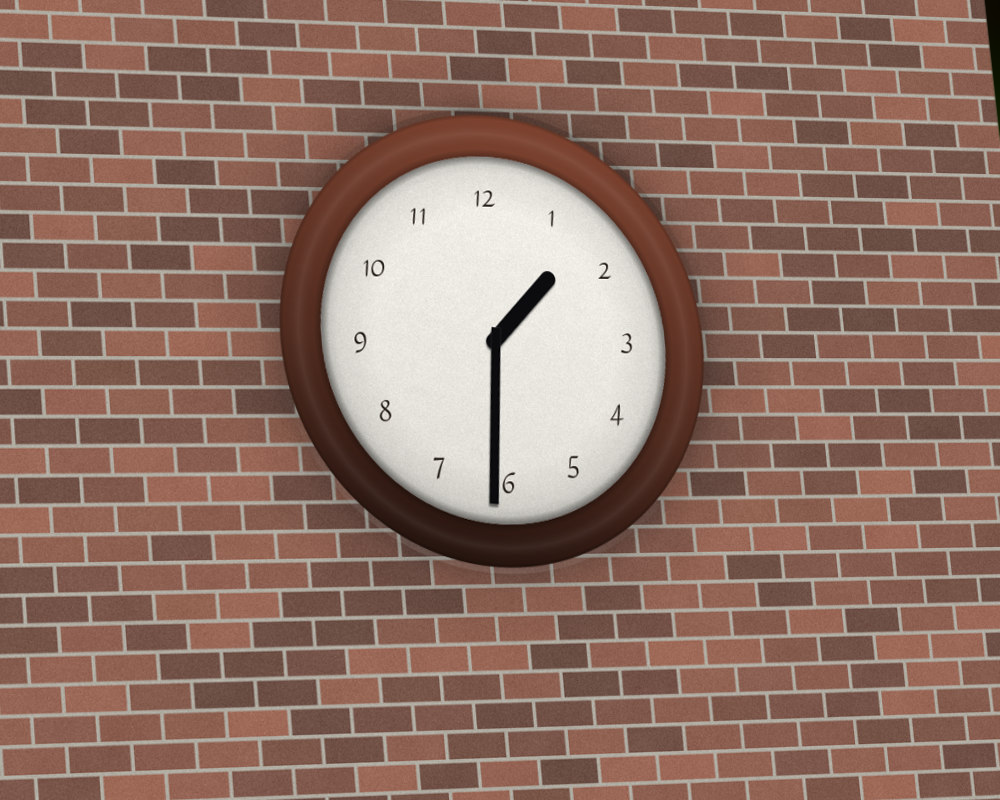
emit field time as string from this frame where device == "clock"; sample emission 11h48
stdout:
1h31
